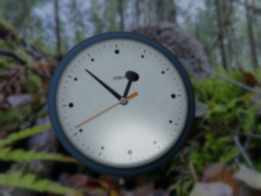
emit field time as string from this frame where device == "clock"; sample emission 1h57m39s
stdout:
12h52m41s
